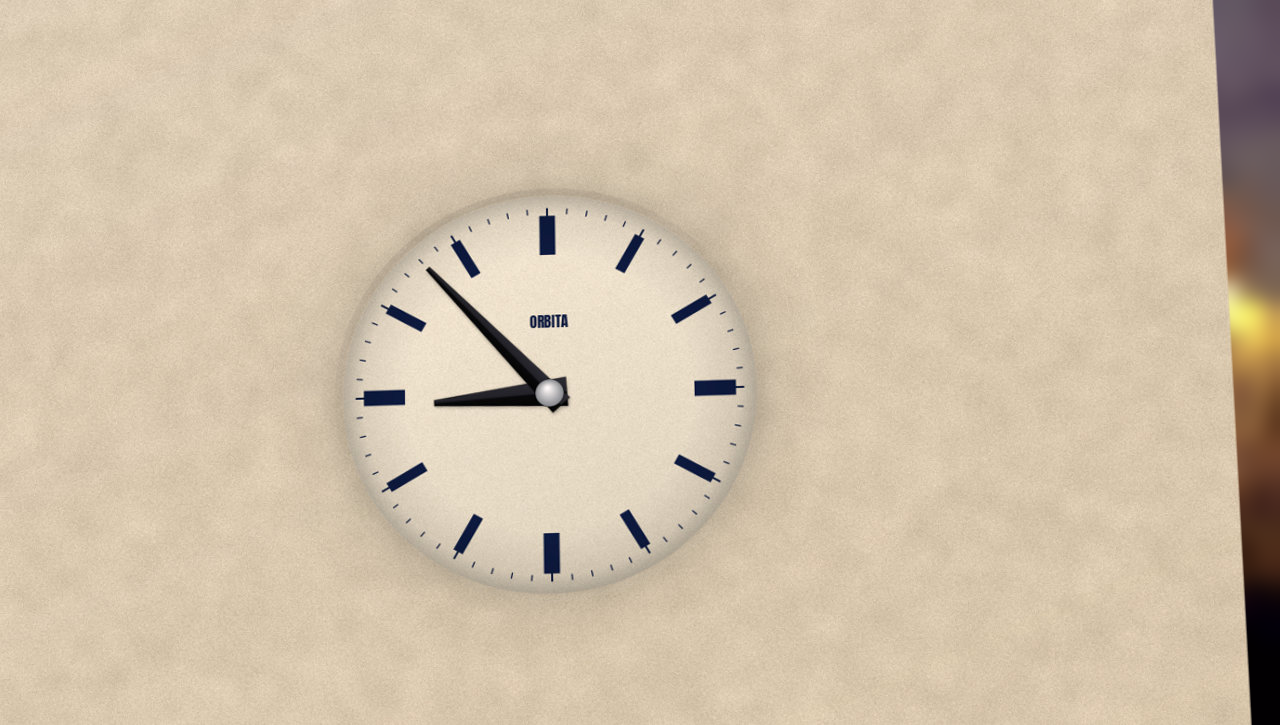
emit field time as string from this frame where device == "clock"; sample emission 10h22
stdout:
8h53
